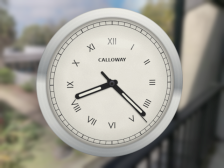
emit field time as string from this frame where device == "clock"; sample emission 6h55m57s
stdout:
8h22m23s
